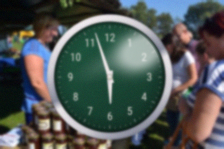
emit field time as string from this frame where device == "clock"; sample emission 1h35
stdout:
5h57
